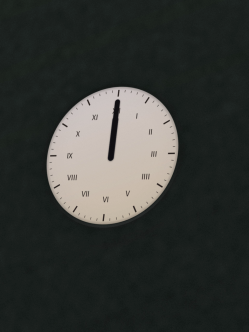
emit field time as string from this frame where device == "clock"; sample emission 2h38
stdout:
12h00
